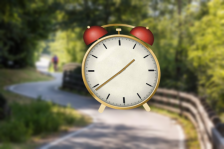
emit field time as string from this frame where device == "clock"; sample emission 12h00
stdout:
1h39
